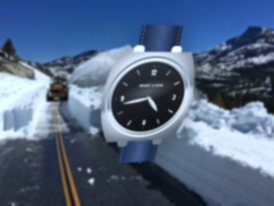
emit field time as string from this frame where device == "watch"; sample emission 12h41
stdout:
4h43
